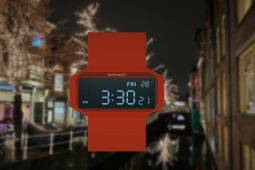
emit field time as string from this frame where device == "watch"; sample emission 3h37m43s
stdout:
3h30m21s
